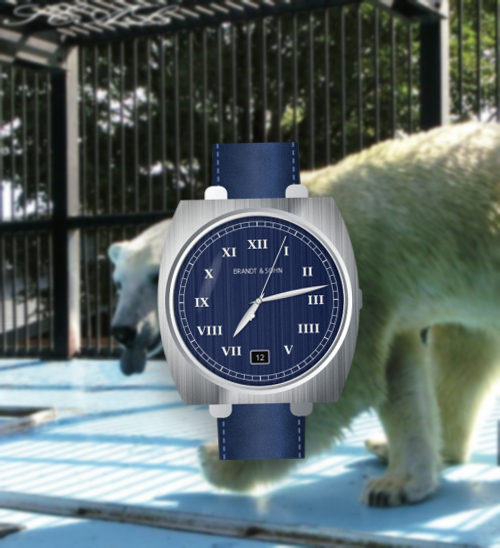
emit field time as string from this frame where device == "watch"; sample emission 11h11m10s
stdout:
7h13m04s
